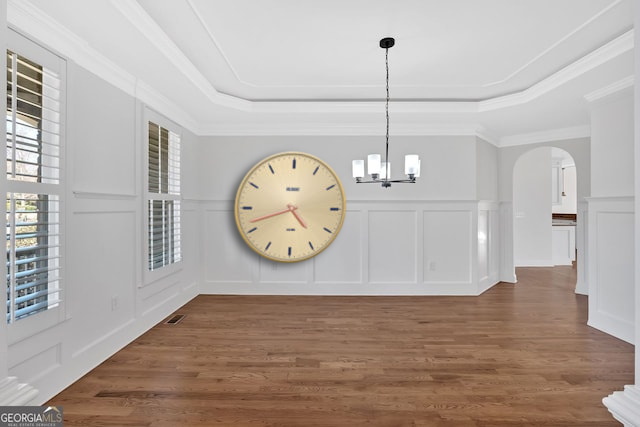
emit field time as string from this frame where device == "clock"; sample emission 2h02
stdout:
4h42
